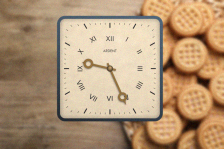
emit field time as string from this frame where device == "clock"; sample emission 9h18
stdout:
9h26
